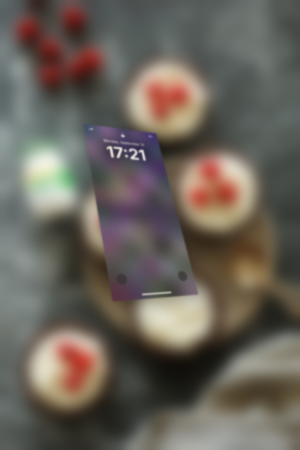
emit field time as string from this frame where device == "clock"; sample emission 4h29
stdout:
17h21
